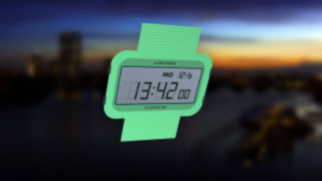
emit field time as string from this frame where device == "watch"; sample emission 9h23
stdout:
13h42
